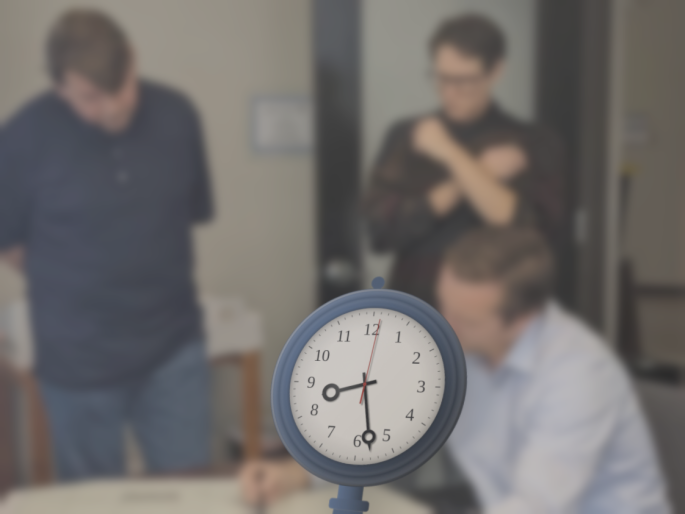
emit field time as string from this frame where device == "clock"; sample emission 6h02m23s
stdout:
8h28m01s
